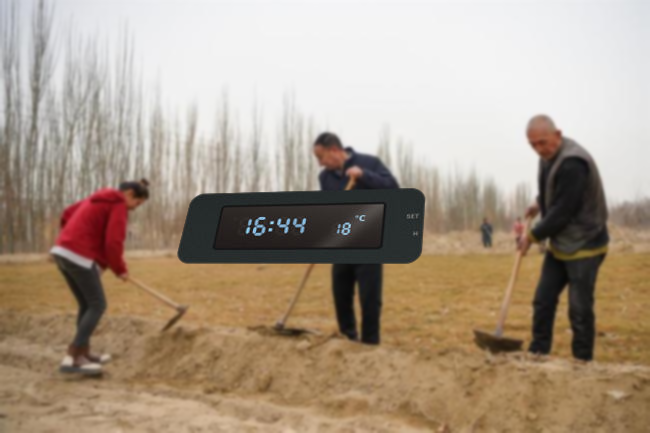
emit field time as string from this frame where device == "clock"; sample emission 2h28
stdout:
16h44
